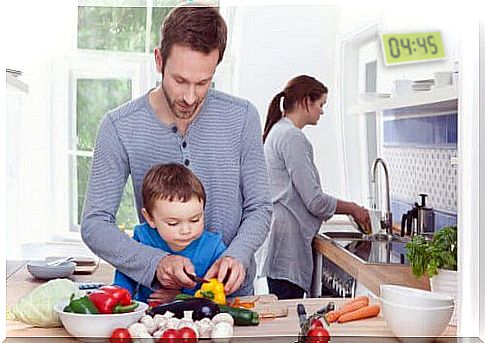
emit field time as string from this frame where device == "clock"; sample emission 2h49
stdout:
4h45
